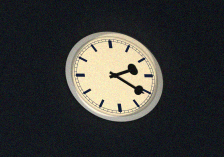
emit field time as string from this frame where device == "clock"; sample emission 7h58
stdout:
2h21
